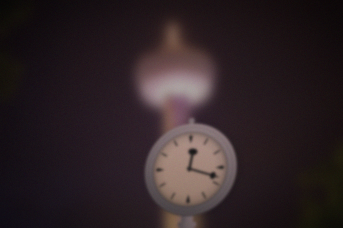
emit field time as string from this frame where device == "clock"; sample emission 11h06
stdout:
12h18
